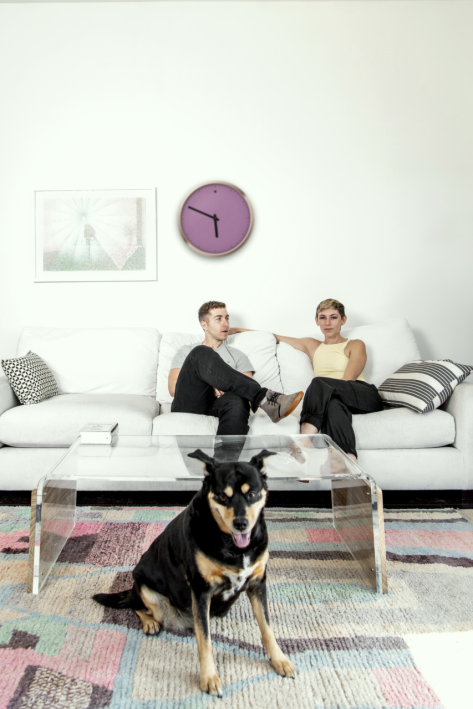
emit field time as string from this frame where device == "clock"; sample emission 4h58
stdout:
5h49
